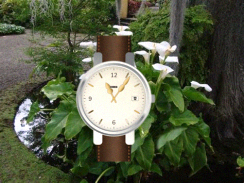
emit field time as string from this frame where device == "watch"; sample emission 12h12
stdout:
11h06
